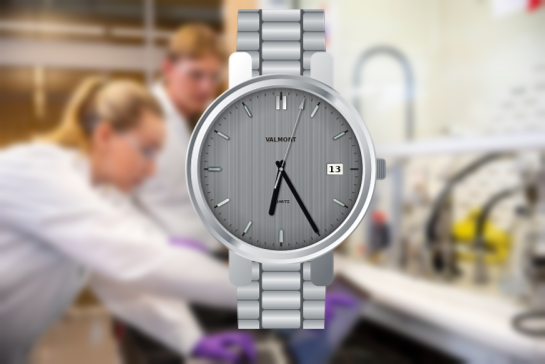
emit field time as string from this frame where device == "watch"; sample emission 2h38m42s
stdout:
6h25m03s
